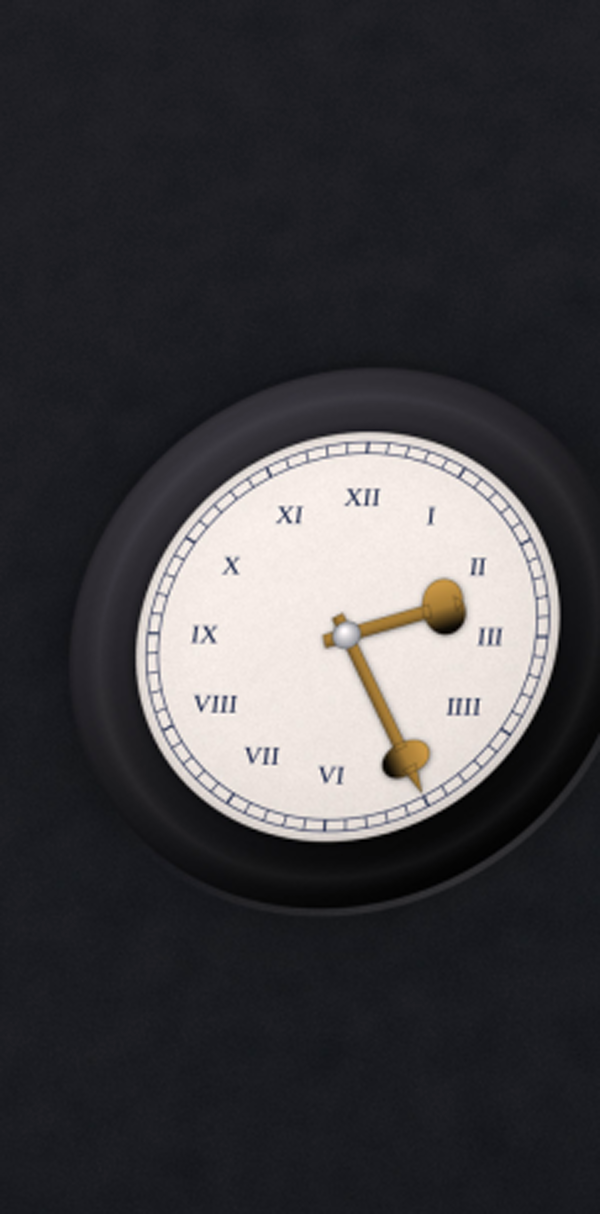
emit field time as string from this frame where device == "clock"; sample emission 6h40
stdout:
2h25
